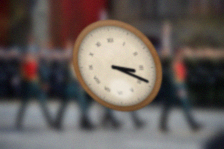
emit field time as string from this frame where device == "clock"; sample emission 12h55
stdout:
3h19
